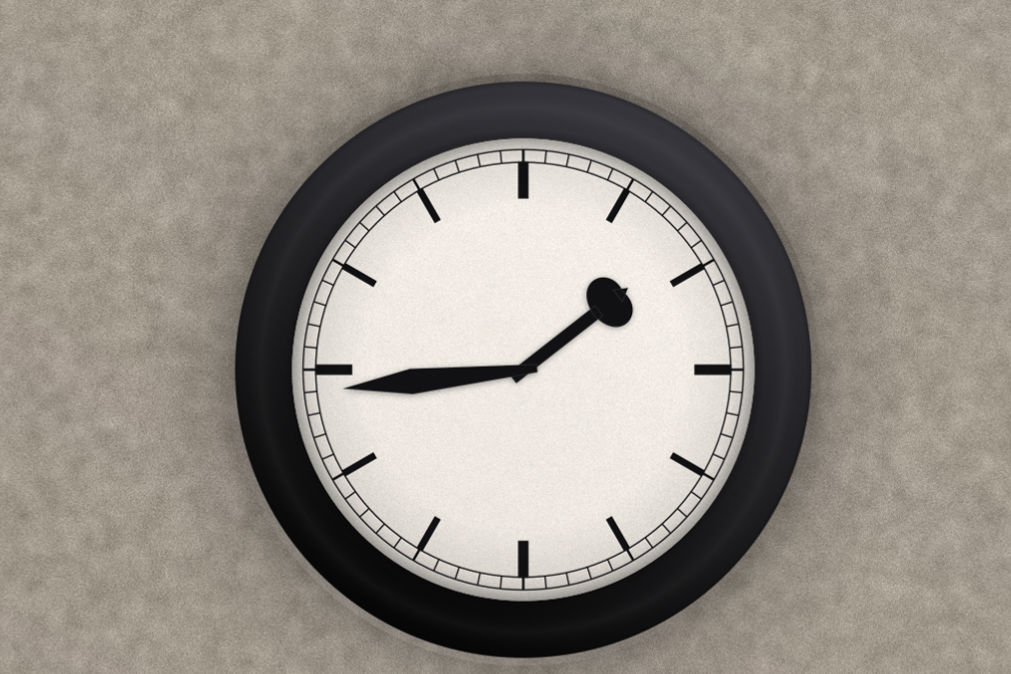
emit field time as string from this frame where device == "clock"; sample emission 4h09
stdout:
1h44
